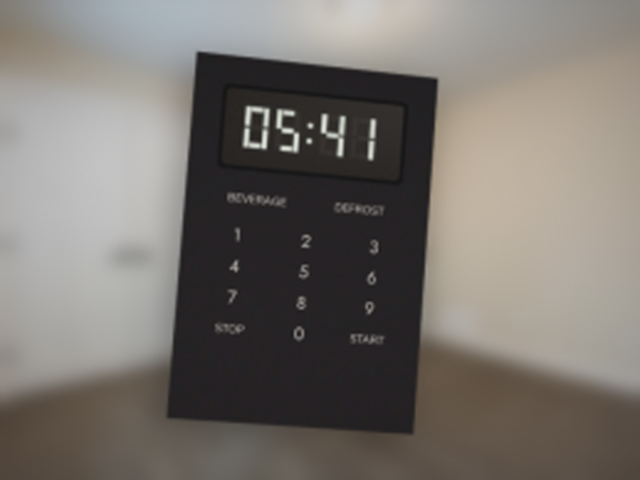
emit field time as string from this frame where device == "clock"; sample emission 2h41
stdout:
5h41
